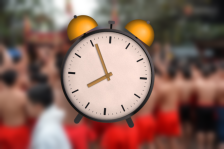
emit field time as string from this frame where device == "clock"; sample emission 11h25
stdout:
7h56
